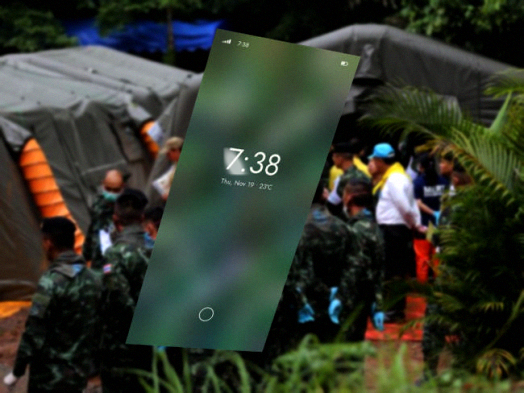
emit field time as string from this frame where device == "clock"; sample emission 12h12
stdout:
7h38
